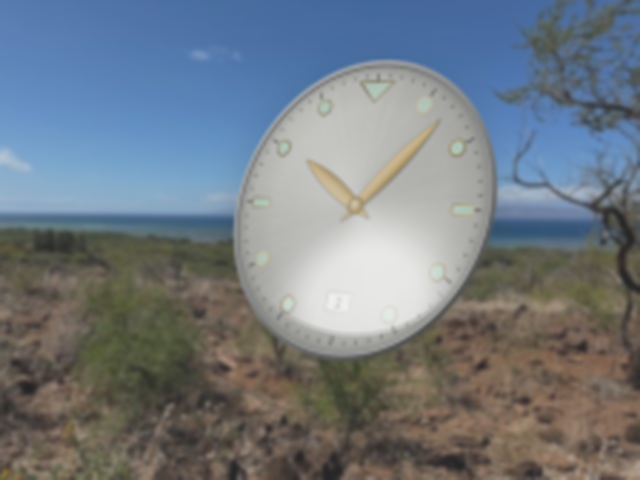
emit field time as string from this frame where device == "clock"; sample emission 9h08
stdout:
10h07
